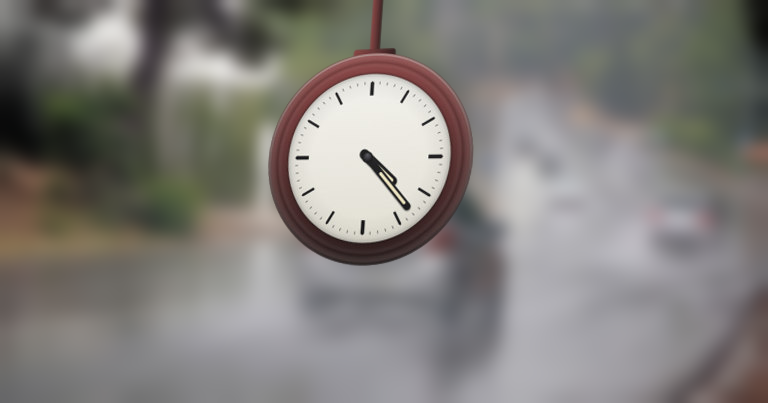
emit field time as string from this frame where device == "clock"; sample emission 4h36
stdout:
4h23
